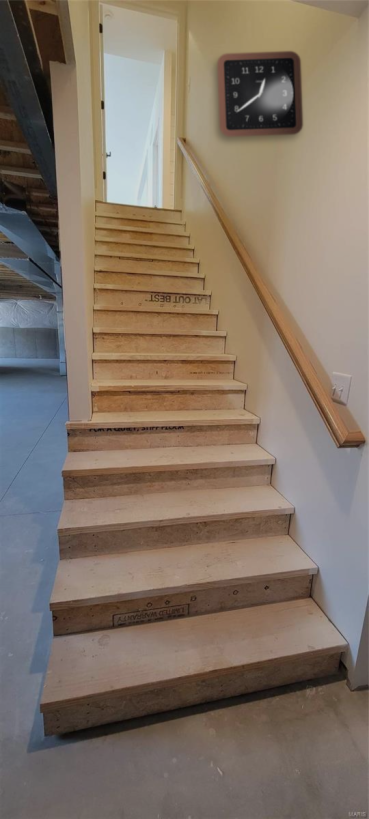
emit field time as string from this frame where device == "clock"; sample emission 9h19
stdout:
12h39
